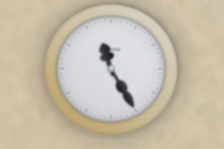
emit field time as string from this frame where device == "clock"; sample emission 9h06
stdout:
11h25
